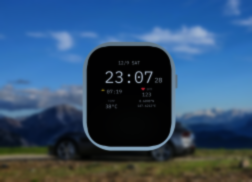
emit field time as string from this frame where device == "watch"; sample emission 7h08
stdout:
23h07
